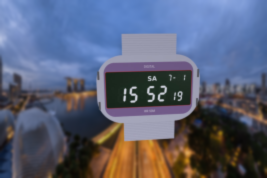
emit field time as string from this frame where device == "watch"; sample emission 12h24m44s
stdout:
15h52m19s
